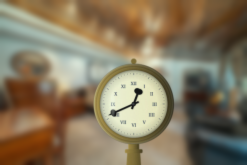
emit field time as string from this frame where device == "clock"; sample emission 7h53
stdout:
12h41
